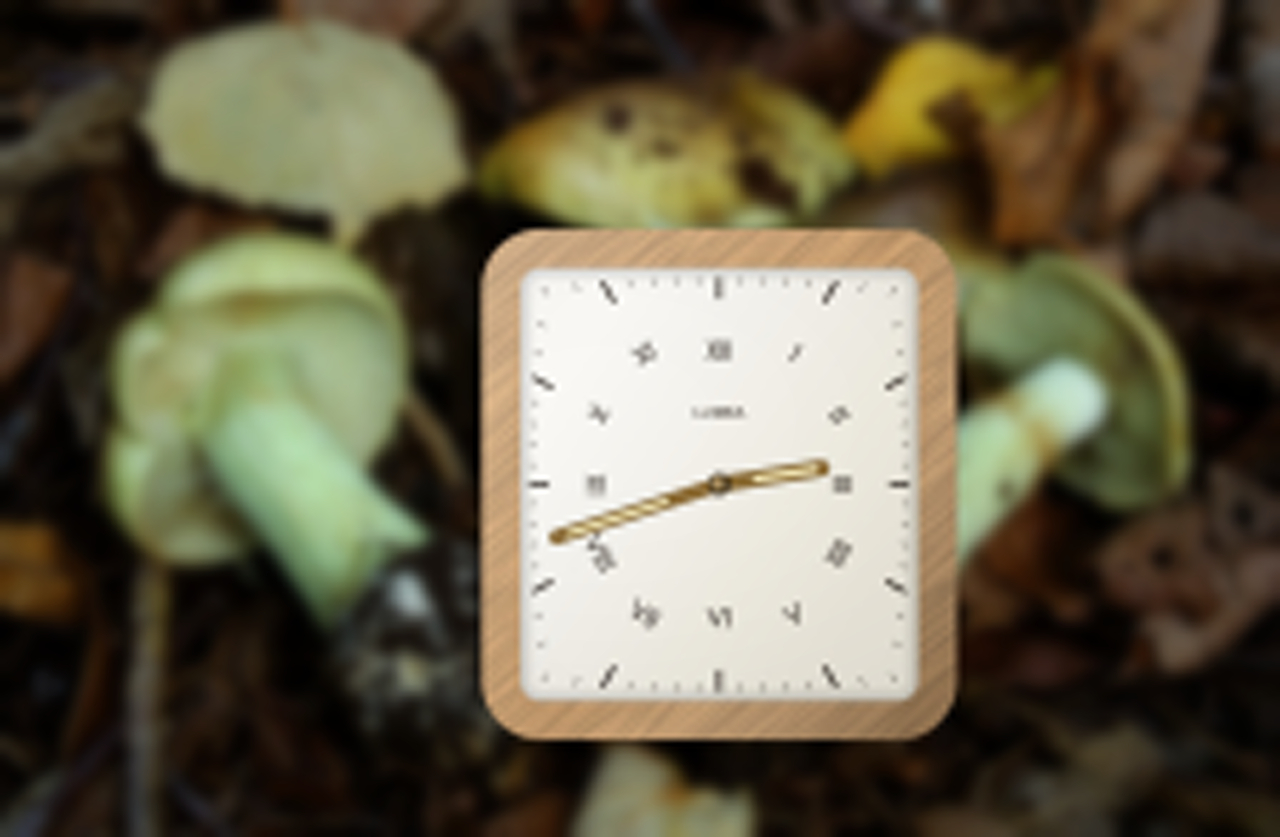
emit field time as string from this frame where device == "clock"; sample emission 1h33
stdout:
2h42
